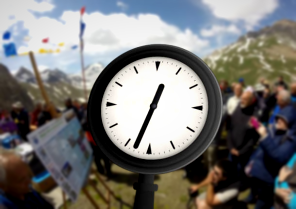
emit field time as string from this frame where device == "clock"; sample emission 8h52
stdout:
12h33
